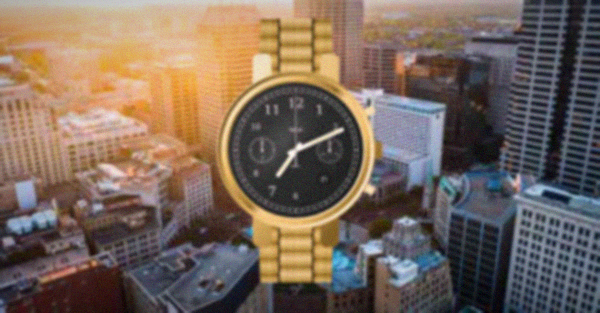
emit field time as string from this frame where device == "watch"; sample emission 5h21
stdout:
7h11
